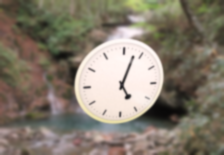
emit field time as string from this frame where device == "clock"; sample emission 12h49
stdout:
5h03
